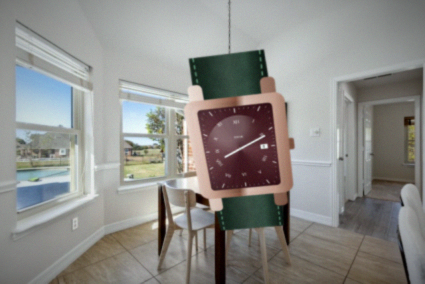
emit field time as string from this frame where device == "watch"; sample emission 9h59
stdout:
8h11
